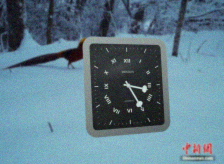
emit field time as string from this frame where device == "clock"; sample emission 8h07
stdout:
3h25
